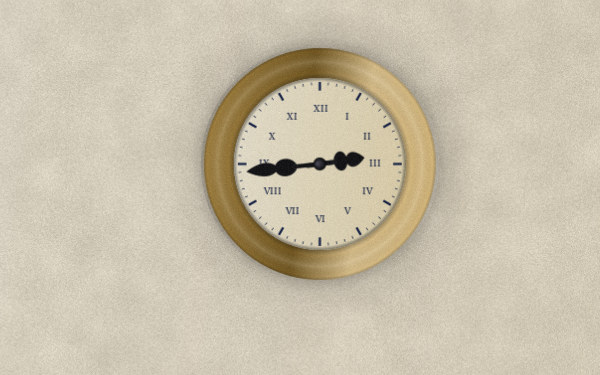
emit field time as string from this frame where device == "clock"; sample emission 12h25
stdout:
2h44
